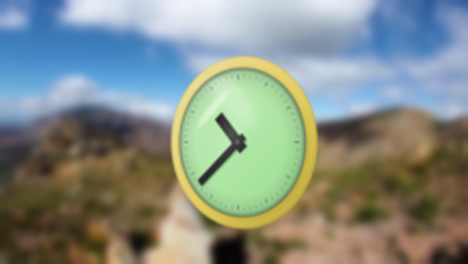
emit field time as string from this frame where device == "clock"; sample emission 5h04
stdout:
10h38
